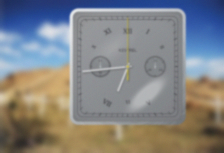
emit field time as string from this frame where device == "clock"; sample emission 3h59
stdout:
6h44
